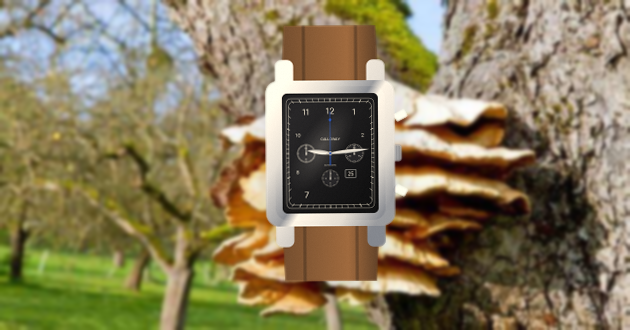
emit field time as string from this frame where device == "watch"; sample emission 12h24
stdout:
9h14
